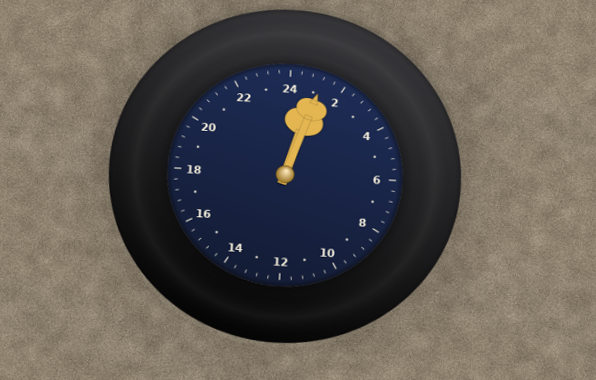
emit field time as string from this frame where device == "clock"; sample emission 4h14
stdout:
1h03
